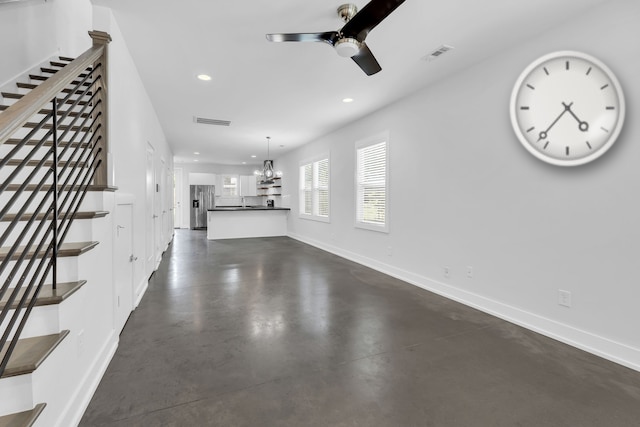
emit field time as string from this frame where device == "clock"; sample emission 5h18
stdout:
4h37
